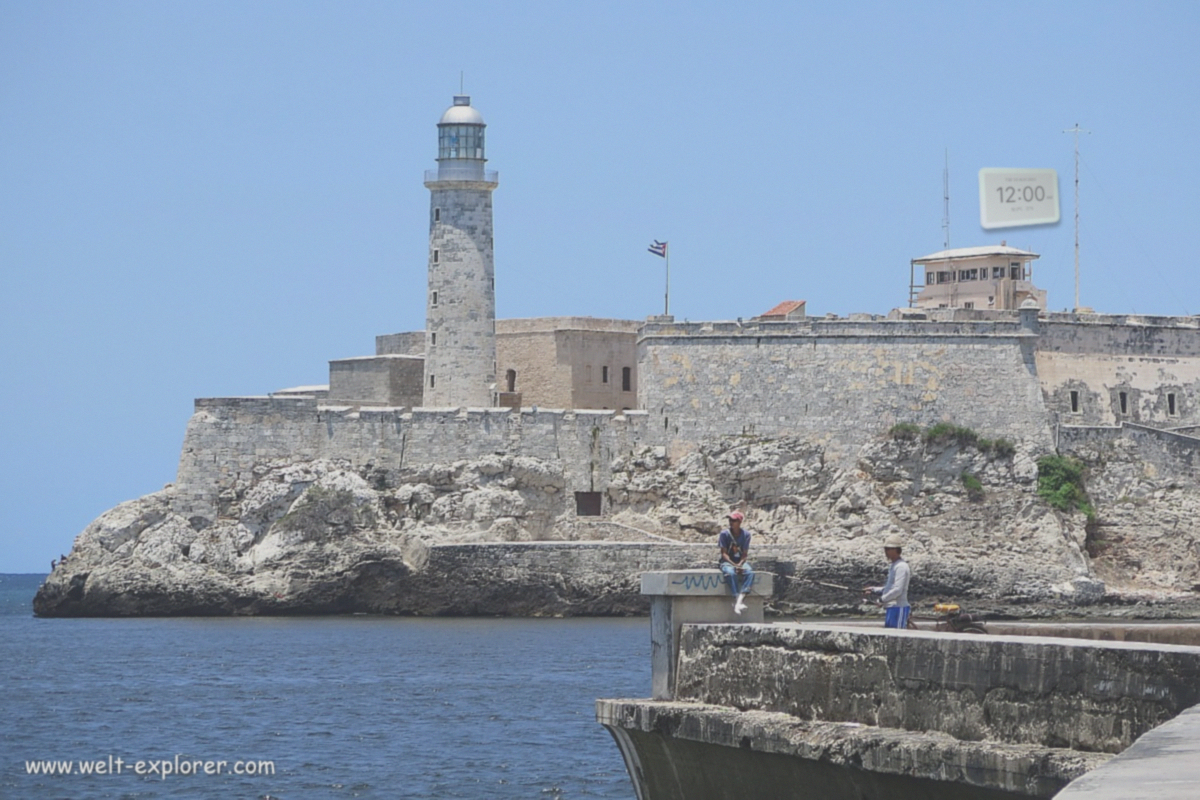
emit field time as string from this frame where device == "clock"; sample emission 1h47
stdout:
12h00
